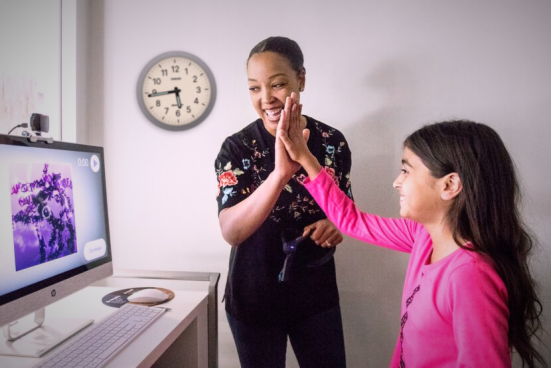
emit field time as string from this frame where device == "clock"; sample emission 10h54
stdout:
5h44
